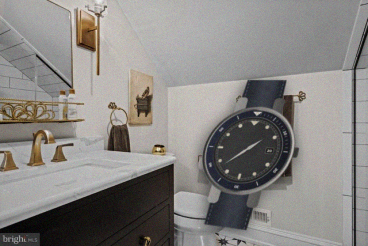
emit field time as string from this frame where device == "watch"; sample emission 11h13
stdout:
1h38
